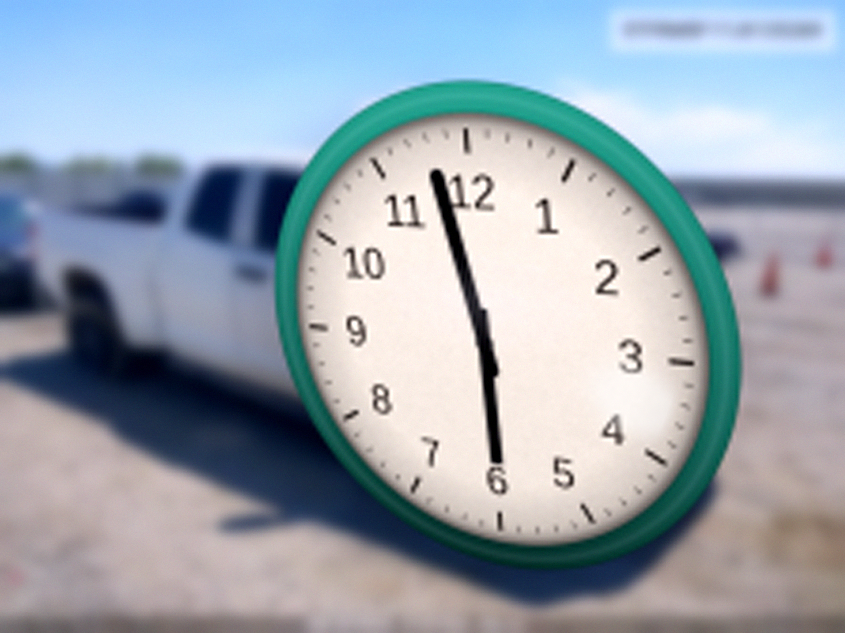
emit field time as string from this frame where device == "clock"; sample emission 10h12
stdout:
5h58
